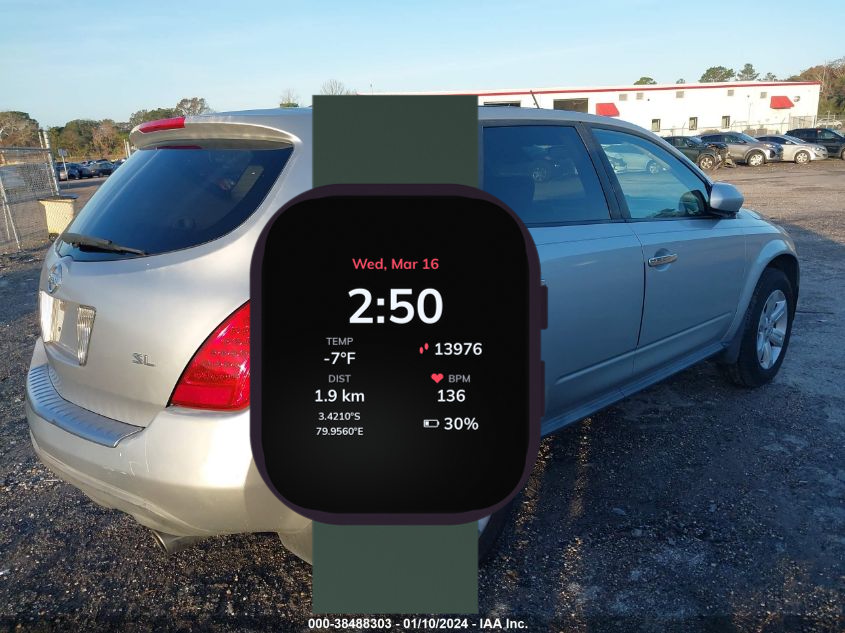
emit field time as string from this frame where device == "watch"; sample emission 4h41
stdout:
2h50
